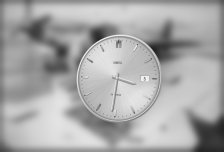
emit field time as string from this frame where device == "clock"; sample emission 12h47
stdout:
3h31
